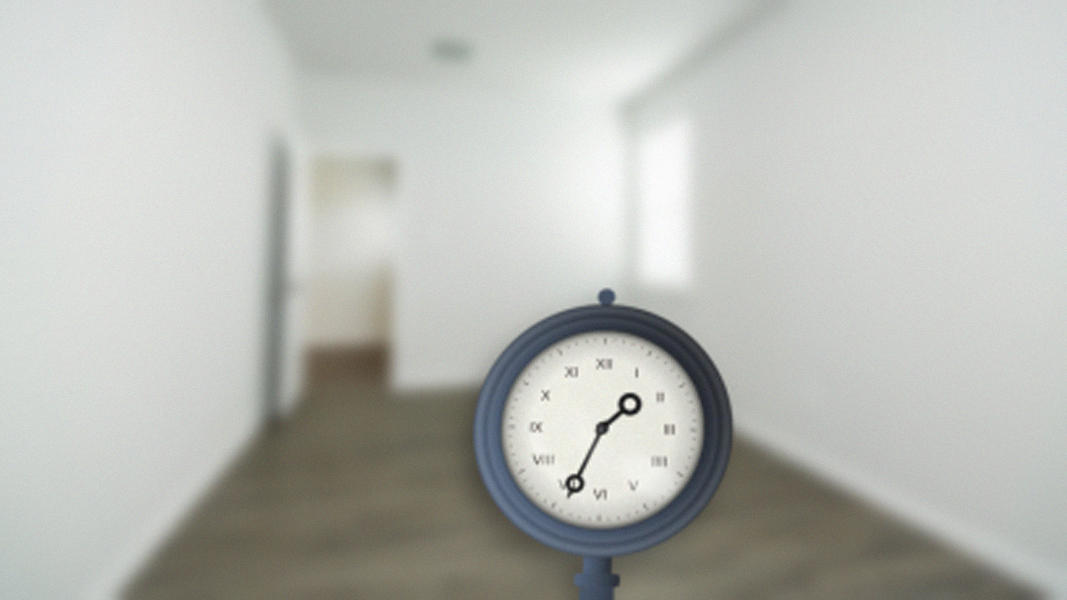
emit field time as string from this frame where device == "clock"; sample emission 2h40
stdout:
1h34
